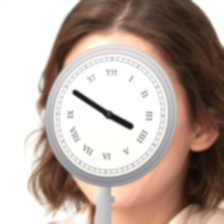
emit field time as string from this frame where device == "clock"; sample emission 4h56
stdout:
3h50
